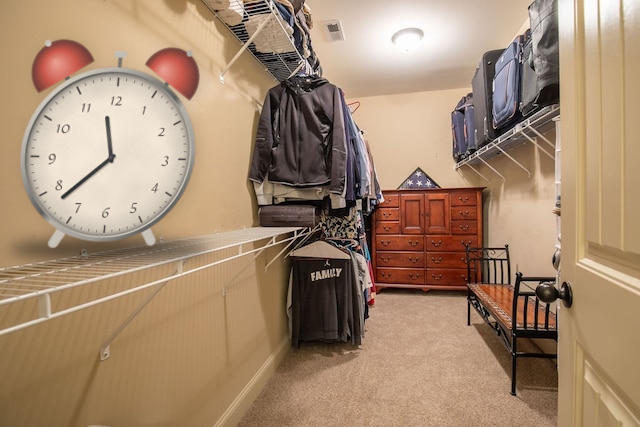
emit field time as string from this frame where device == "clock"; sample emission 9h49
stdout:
11h38
